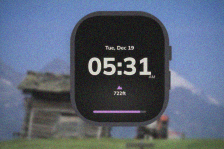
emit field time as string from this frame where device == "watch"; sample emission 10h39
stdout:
5h31
